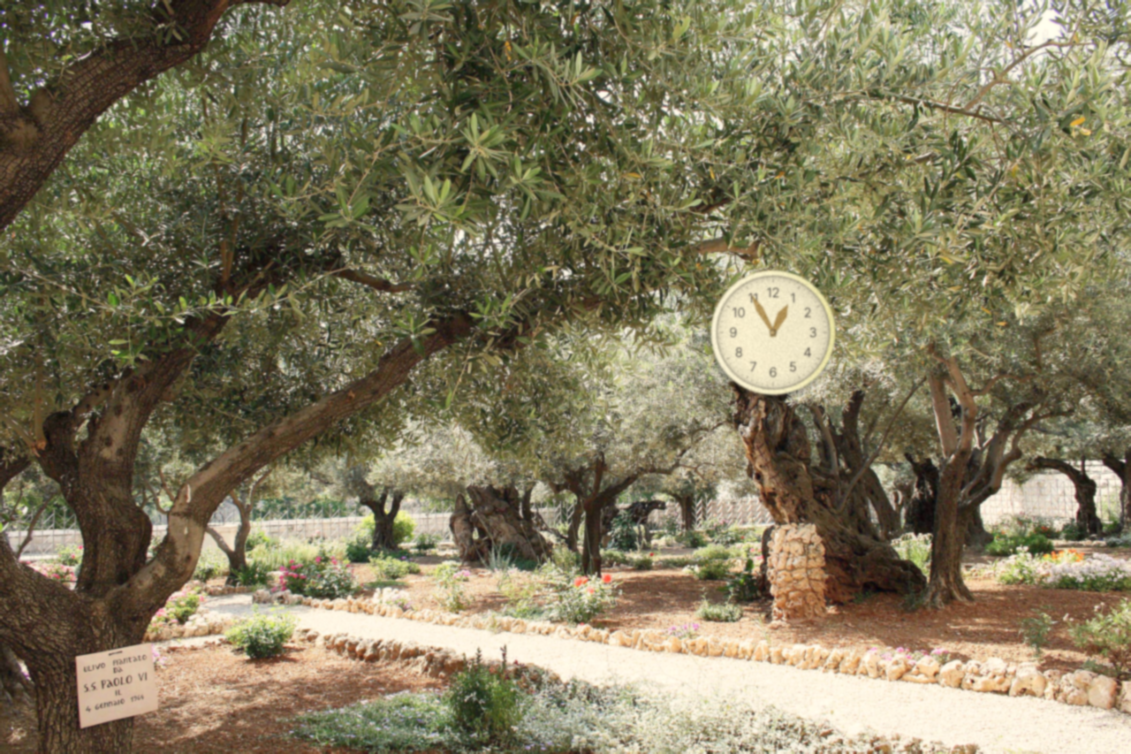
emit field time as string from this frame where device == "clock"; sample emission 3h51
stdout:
12h55
